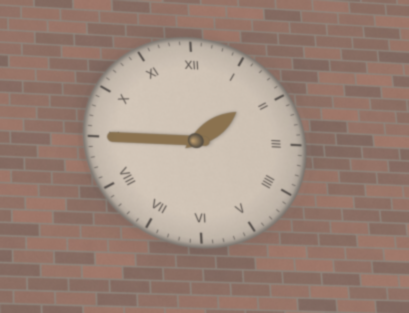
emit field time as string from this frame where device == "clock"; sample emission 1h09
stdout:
1h45
